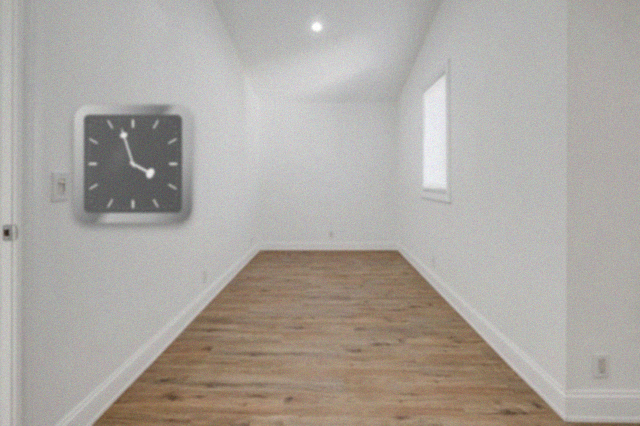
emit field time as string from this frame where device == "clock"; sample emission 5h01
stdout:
3h57
